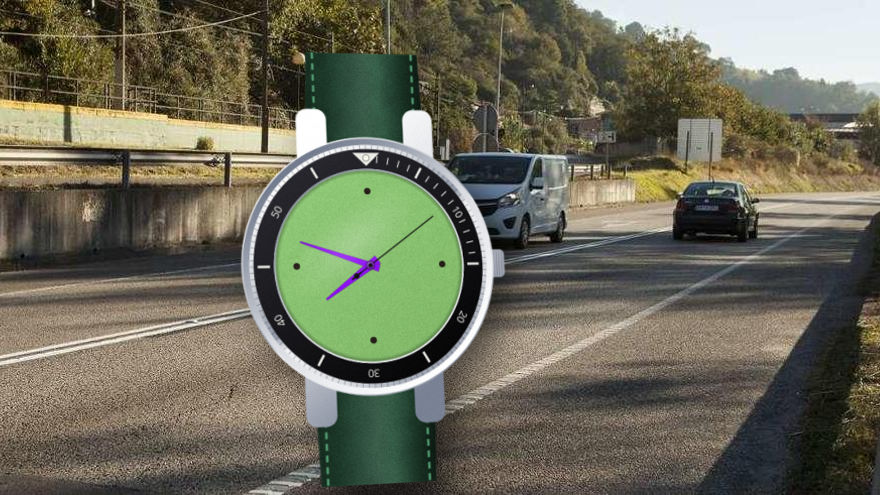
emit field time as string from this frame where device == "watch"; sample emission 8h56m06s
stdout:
7h48m09s
